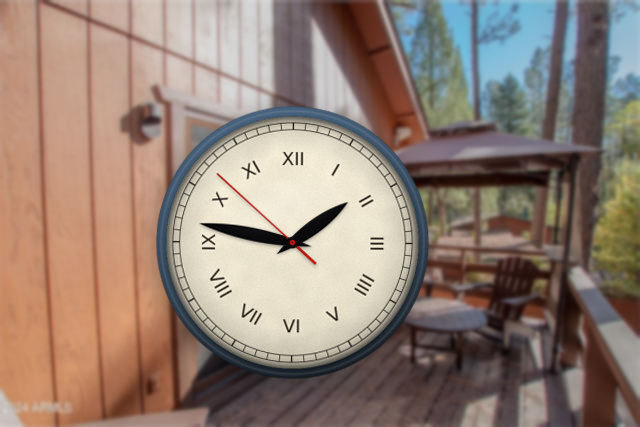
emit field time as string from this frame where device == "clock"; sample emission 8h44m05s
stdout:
1h46m52s
